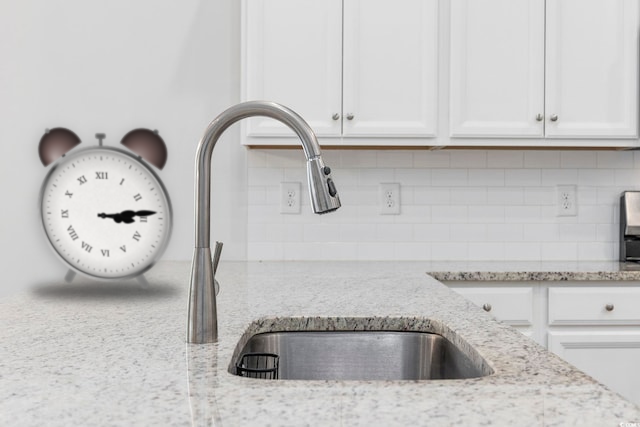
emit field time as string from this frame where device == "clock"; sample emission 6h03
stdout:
3h14
